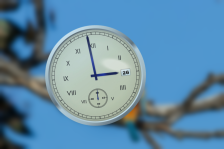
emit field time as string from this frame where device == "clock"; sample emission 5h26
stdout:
2h59
